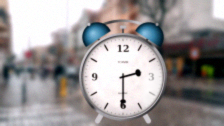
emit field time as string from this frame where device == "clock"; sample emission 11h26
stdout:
2h30
